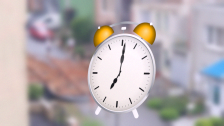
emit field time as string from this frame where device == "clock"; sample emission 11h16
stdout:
7h01
